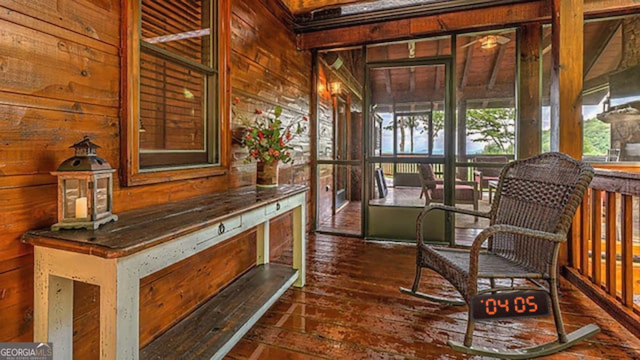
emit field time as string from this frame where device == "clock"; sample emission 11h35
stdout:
4h05
